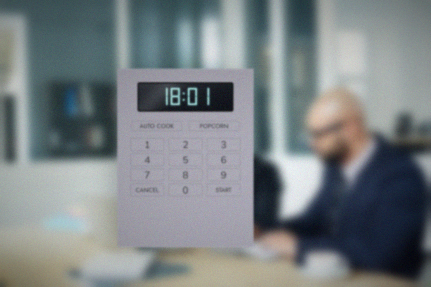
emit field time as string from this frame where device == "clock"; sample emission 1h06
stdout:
18h01
